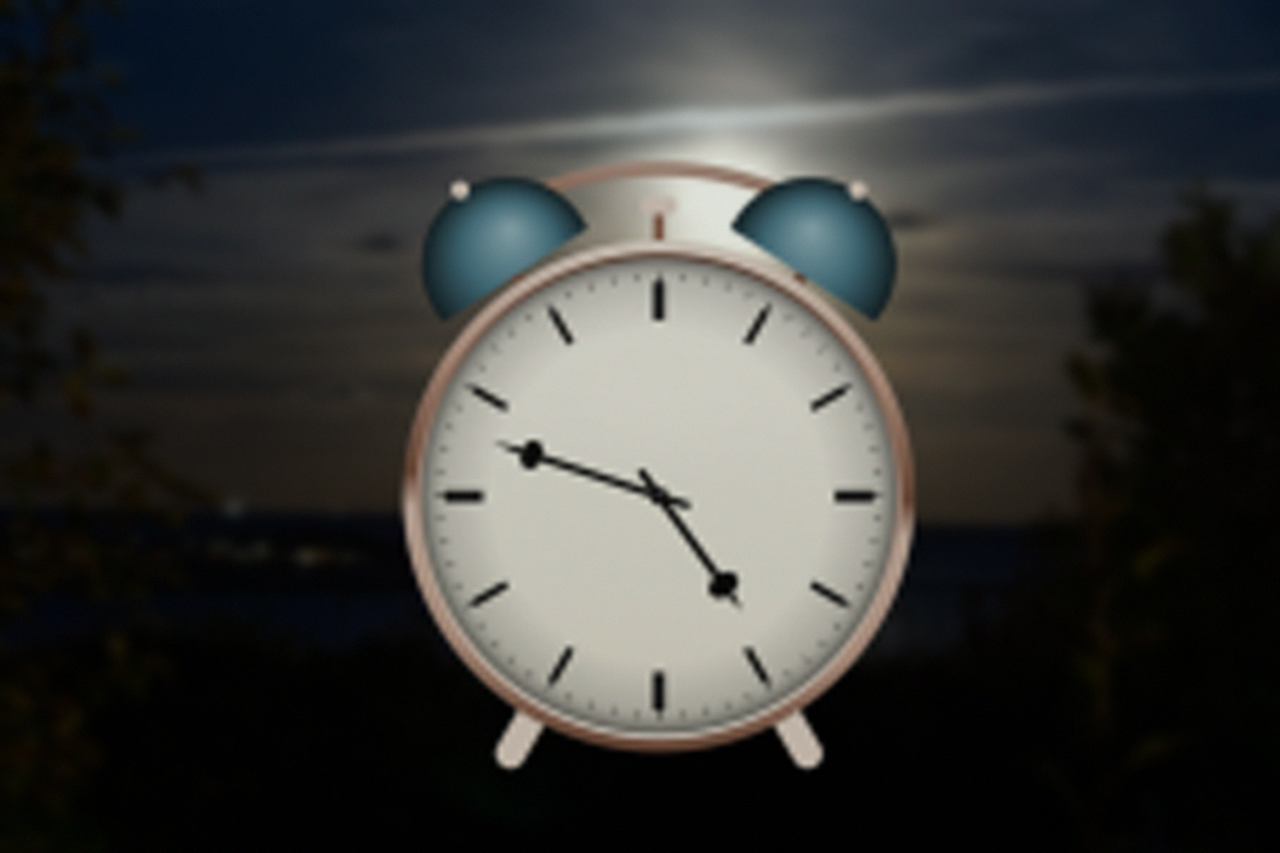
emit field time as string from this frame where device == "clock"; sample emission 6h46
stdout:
4h48
